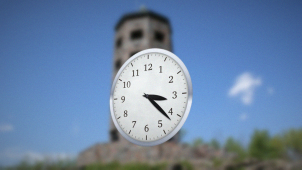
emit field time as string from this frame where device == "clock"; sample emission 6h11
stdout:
3h22
